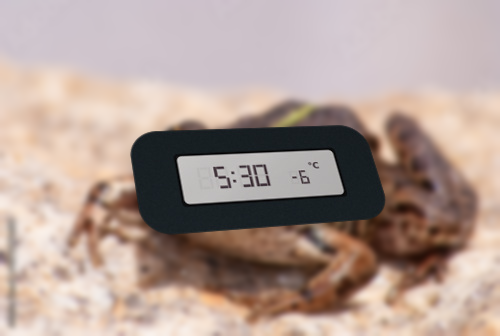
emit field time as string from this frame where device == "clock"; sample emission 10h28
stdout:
5h30
